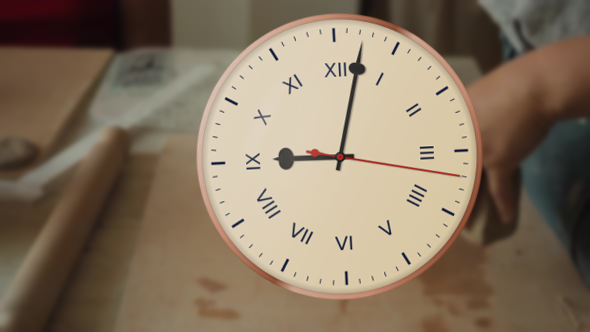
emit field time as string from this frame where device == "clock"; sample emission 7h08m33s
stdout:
9h02m17s
